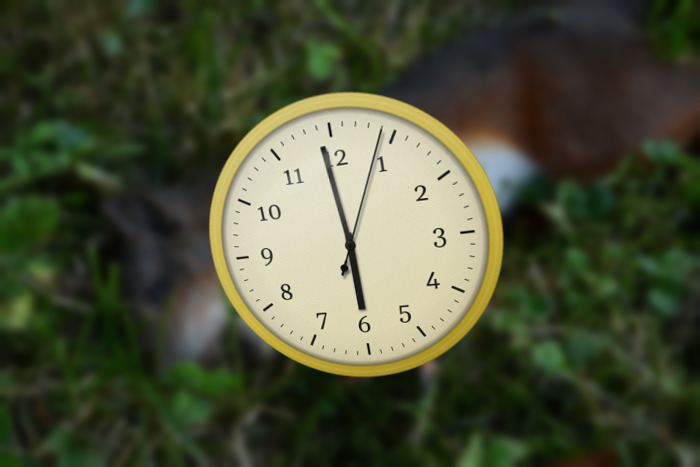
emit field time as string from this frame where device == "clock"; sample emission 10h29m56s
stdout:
5h59m04s
